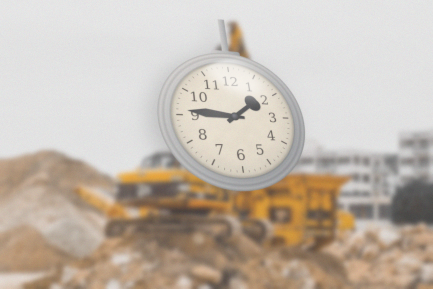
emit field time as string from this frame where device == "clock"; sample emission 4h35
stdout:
1h46
